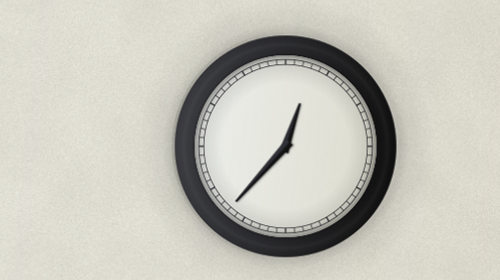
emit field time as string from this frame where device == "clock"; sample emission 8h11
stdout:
12h37
